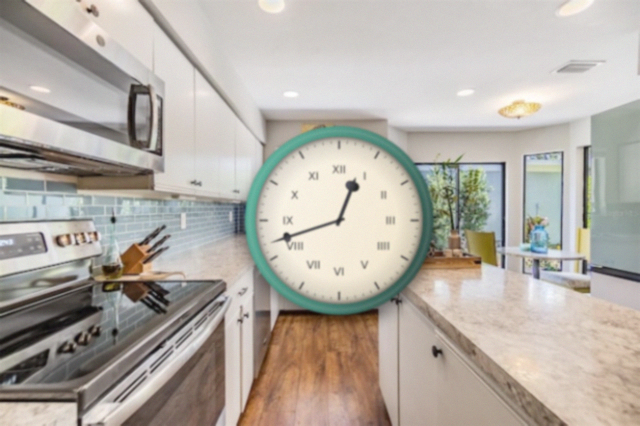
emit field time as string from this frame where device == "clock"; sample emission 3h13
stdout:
12h42
